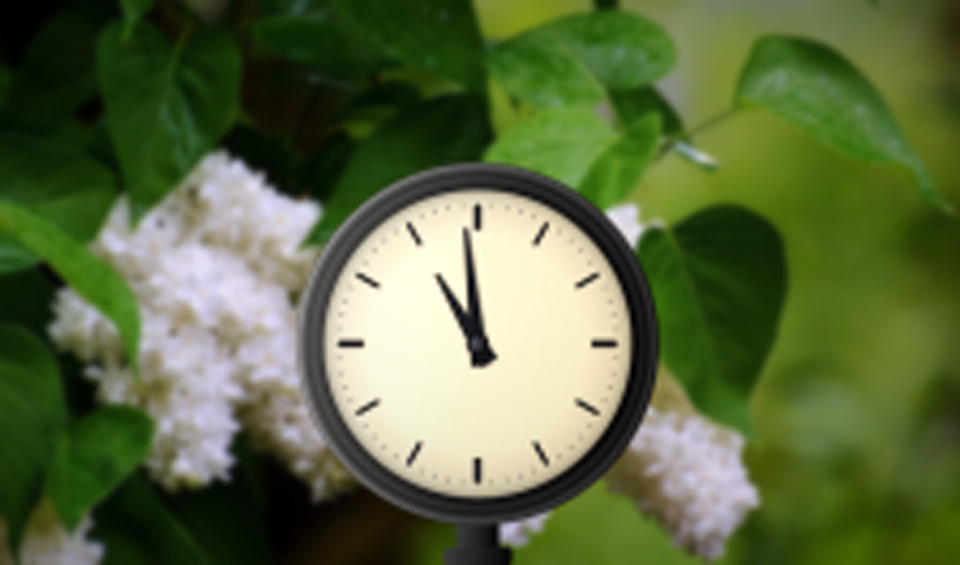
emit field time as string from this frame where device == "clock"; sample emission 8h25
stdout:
10h59
